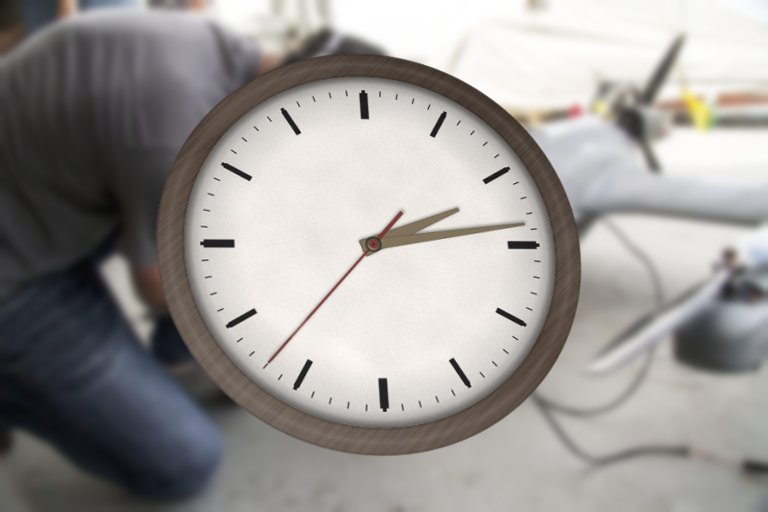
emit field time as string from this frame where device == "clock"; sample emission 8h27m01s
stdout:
2h13m37s
